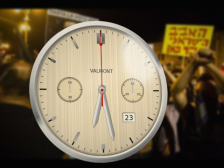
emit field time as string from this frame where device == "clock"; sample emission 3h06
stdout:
6h28
